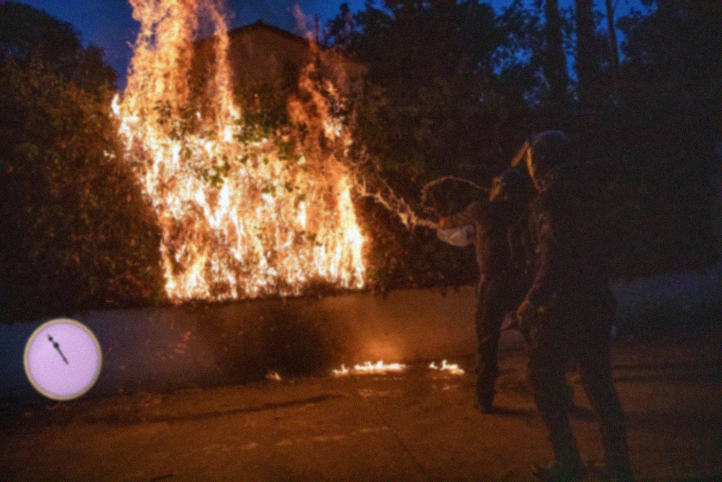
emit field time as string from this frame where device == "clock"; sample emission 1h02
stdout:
10h54
